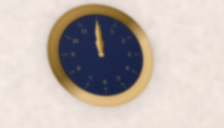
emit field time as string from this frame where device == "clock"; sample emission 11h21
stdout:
12h00
